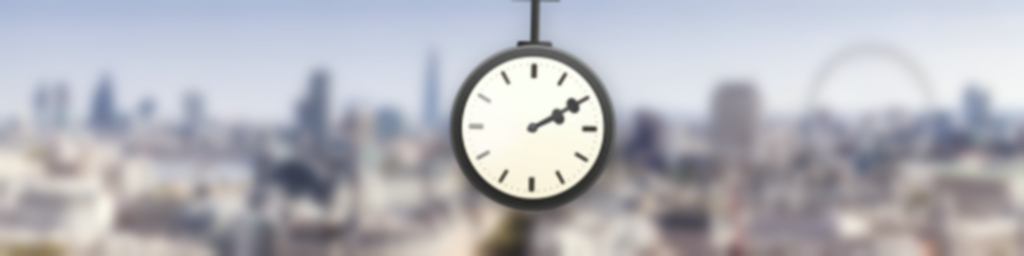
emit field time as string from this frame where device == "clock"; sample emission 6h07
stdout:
2h10
